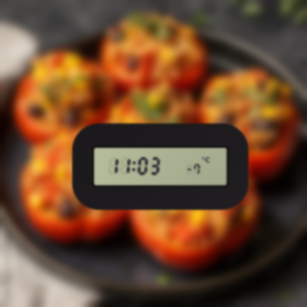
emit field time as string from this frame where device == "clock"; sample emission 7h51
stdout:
11h03
